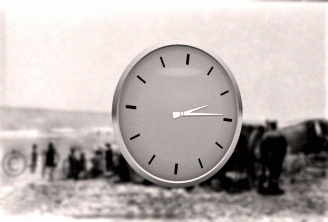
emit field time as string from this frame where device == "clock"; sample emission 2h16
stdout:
2h14
